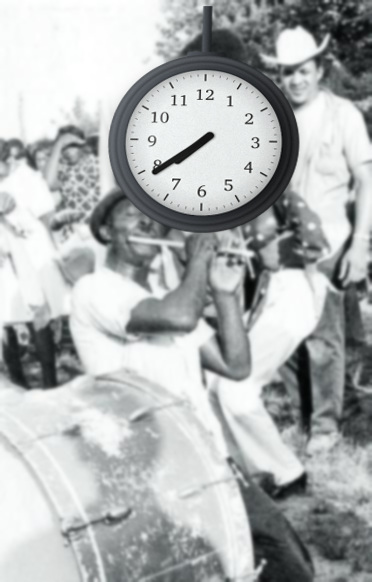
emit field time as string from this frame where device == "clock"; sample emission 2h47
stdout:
7h39
